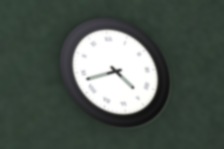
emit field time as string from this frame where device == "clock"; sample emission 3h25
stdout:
4h43
